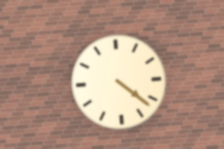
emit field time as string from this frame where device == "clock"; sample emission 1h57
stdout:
4h22
